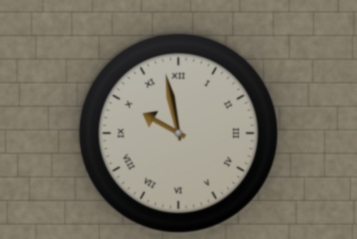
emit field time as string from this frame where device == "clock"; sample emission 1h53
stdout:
9h58
